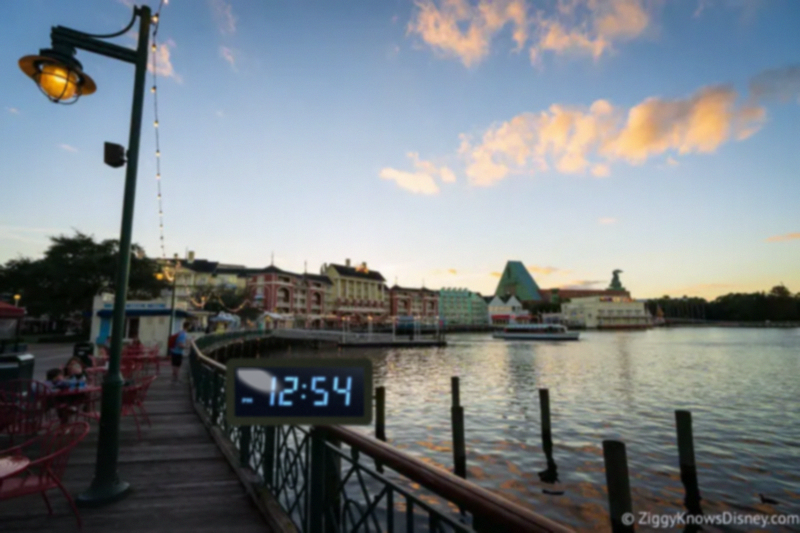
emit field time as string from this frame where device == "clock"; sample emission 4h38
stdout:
12h54
